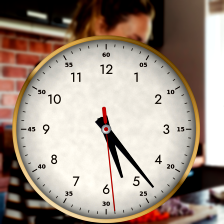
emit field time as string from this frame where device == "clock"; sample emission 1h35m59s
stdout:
5h23m29s
